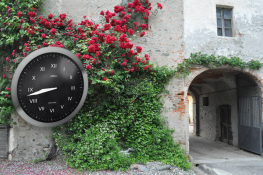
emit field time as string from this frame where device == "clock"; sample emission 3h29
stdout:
8h43
